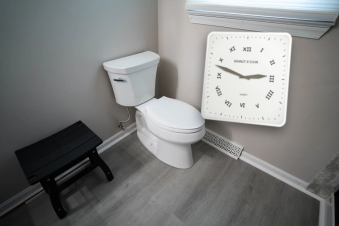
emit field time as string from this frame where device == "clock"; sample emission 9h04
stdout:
2h48
